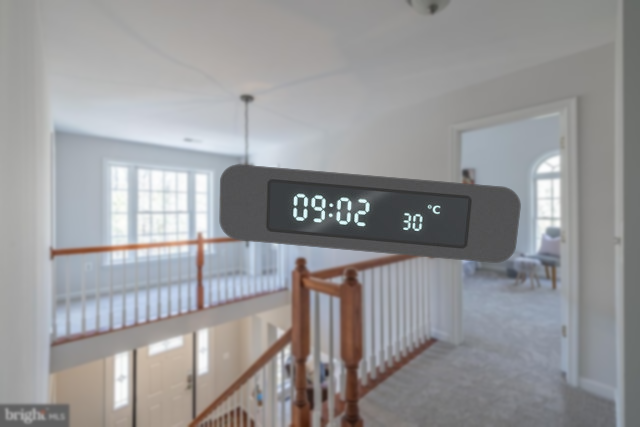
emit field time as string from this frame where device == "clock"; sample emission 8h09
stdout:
9h02
